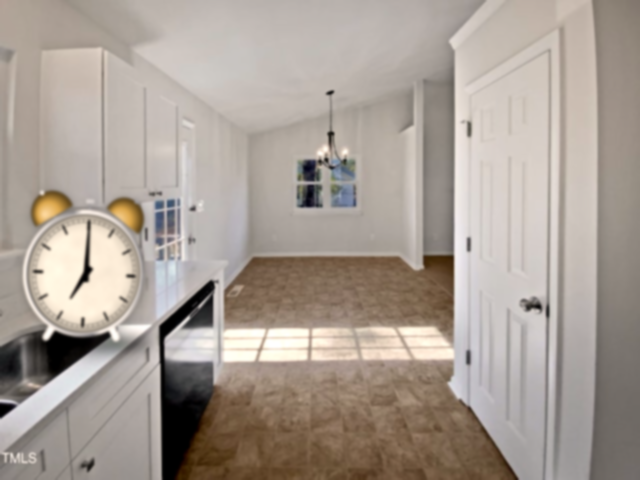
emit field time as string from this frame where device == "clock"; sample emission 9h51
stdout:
7h00
